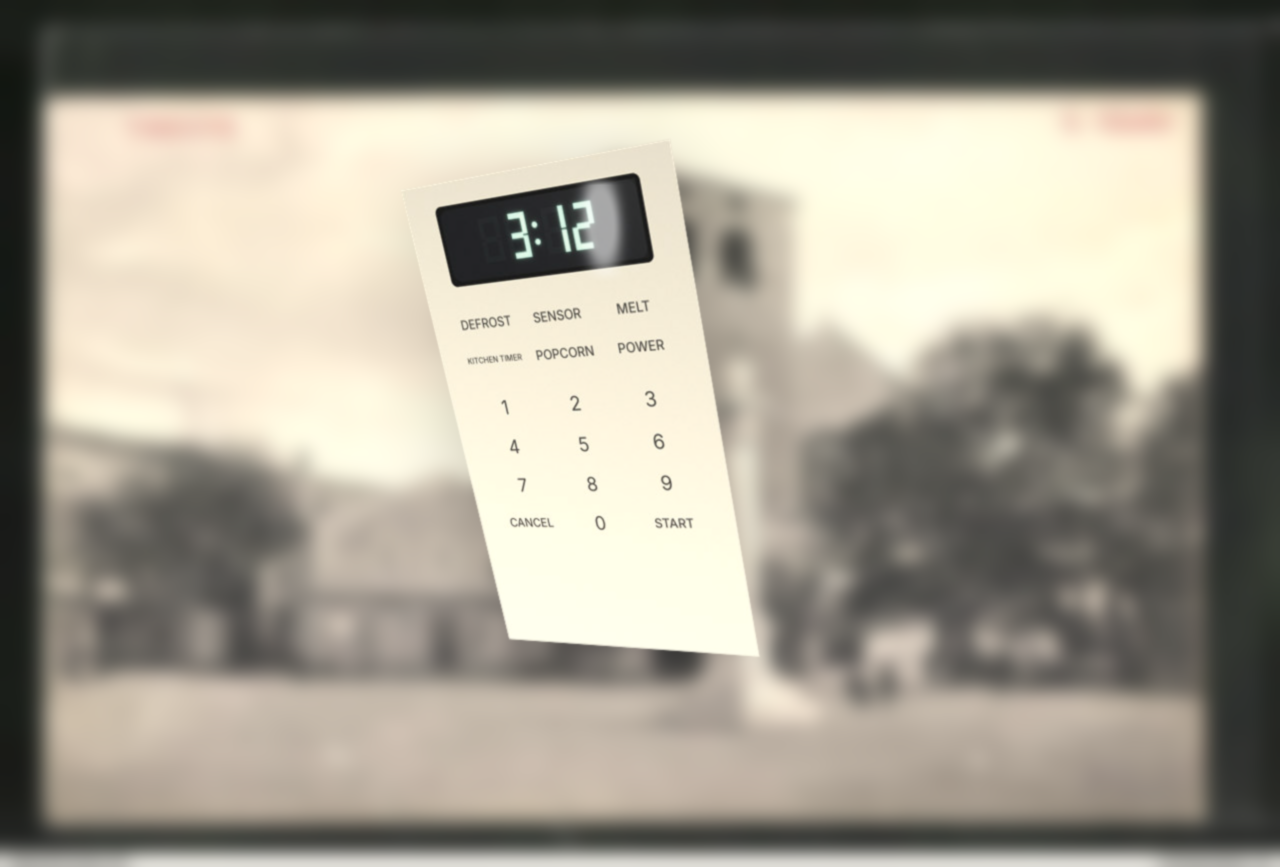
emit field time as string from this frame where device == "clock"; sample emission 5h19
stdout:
3h12
